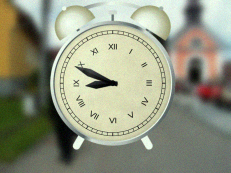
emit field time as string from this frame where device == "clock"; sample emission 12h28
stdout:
8h49
